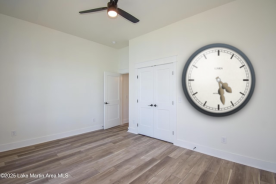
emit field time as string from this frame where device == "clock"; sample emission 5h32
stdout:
4h28
